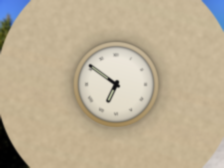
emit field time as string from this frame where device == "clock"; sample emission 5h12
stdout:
6h51
